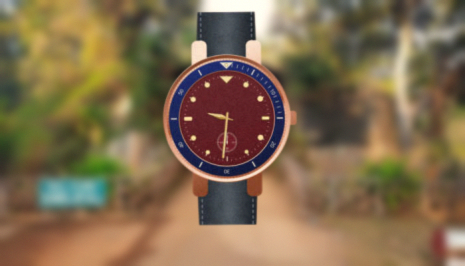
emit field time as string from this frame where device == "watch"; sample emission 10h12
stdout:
9h31
